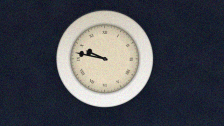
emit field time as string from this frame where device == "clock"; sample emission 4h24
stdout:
9h47
